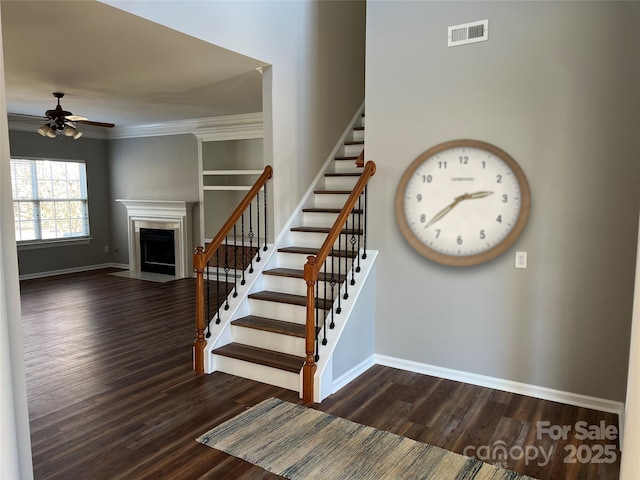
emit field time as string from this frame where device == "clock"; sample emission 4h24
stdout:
2h38
